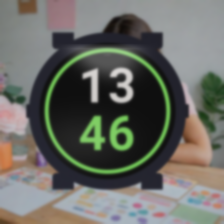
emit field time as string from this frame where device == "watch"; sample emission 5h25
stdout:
13h46
